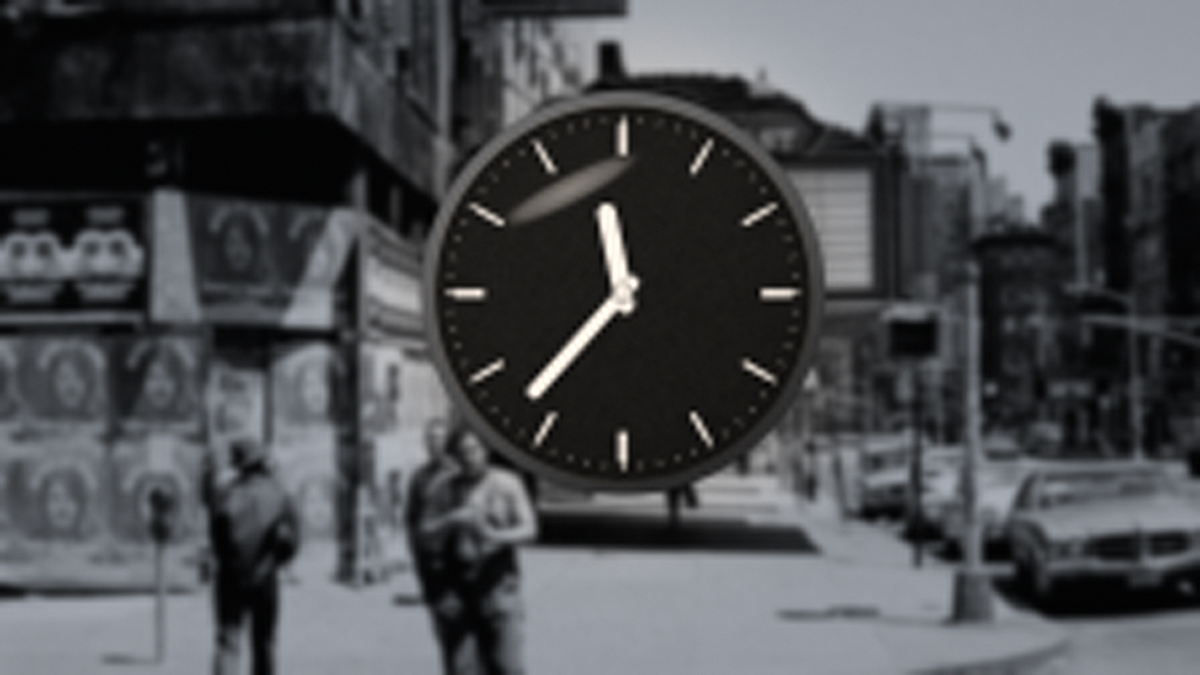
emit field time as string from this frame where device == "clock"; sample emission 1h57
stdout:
11h37
